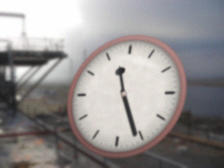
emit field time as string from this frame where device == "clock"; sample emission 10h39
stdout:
11h26
